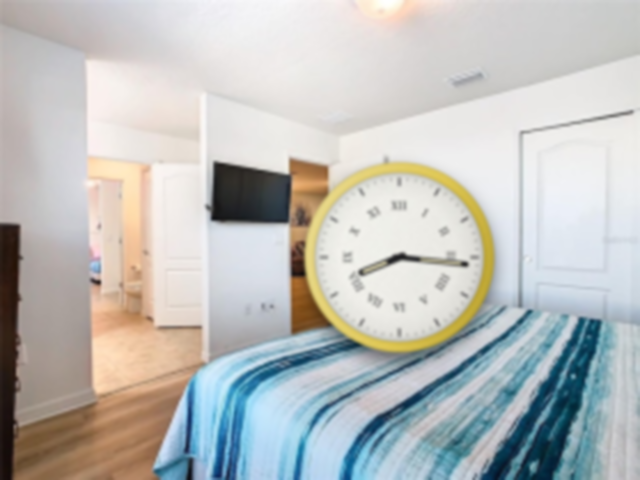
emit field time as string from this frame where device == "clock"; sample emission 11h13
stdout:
8h16
